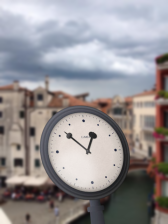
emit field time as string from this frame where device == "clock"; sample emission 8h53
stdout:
12h52
